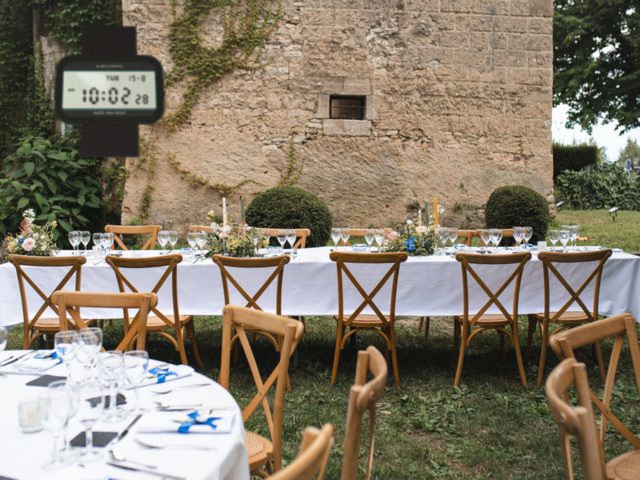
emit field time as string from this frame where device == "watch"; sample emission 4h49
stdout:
10h02
